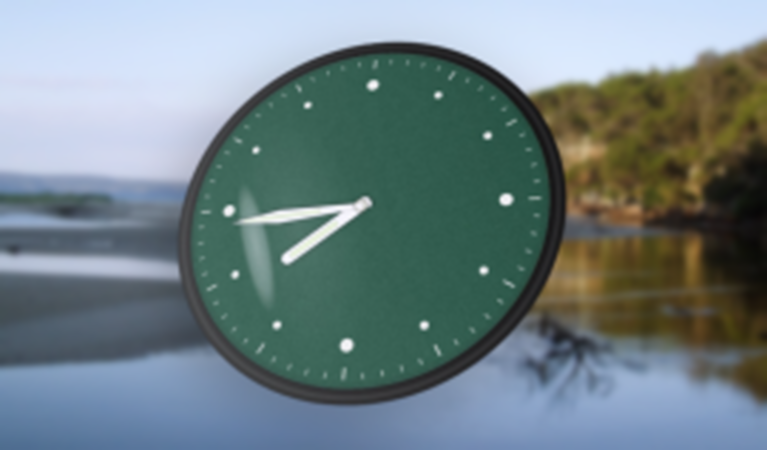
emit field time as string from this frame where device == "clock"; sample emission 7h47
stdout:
7h44
